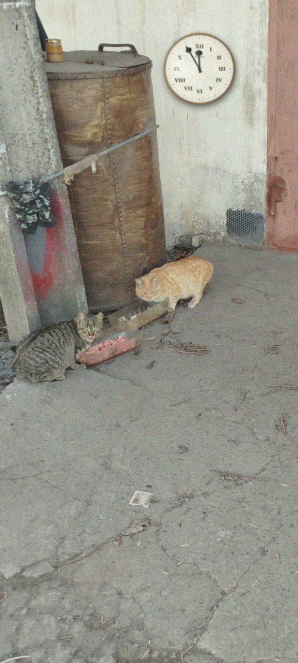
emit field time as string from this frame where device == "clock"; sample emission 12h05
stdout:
11h55
